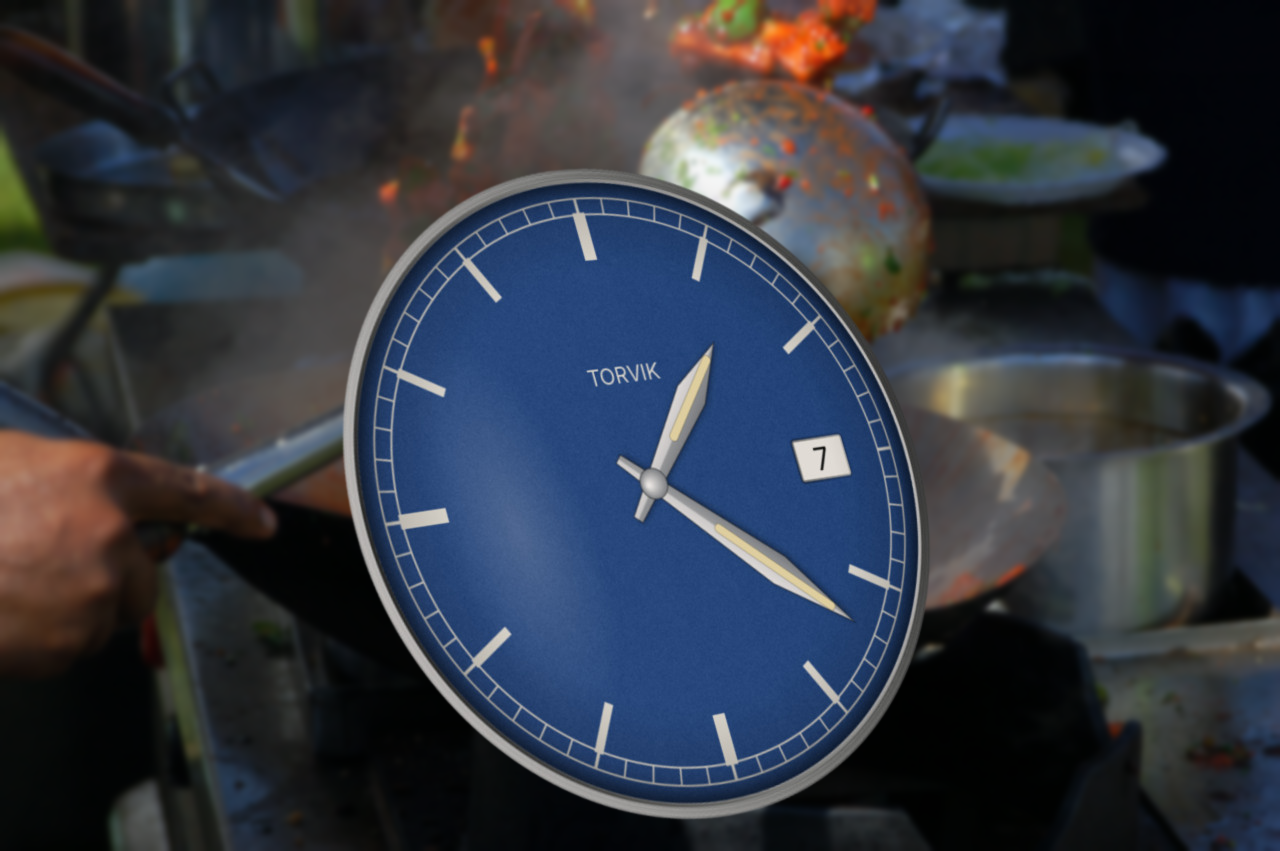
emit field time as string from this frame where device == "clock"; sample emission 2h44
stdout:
1h22
